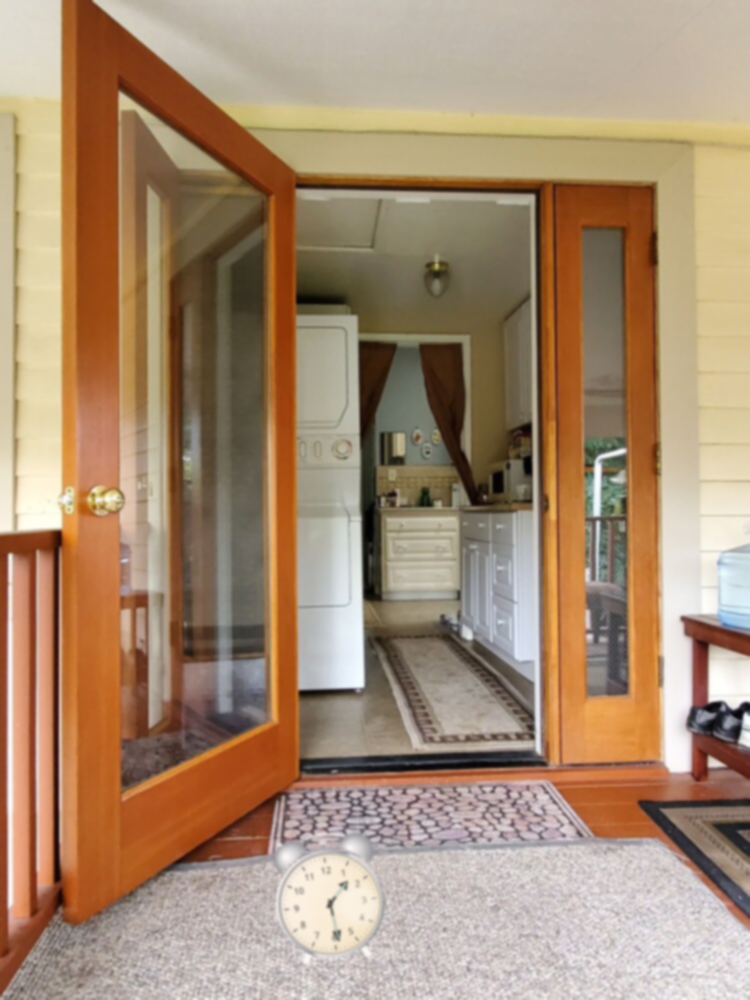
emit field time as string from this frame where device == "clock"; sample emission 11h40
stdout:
1h29
